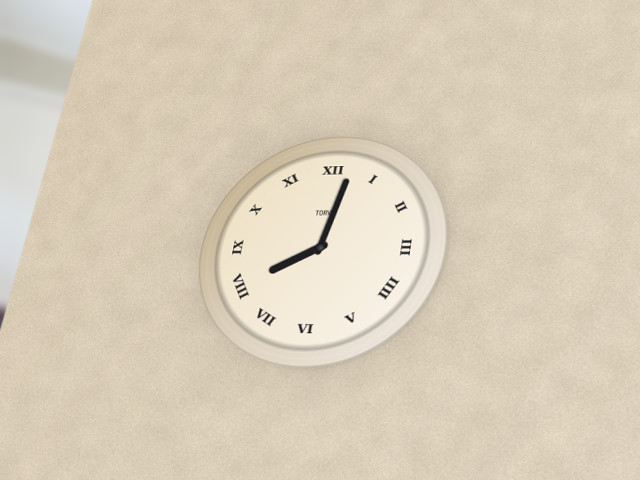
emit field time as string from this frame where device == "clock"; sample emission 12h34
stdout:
8h02
